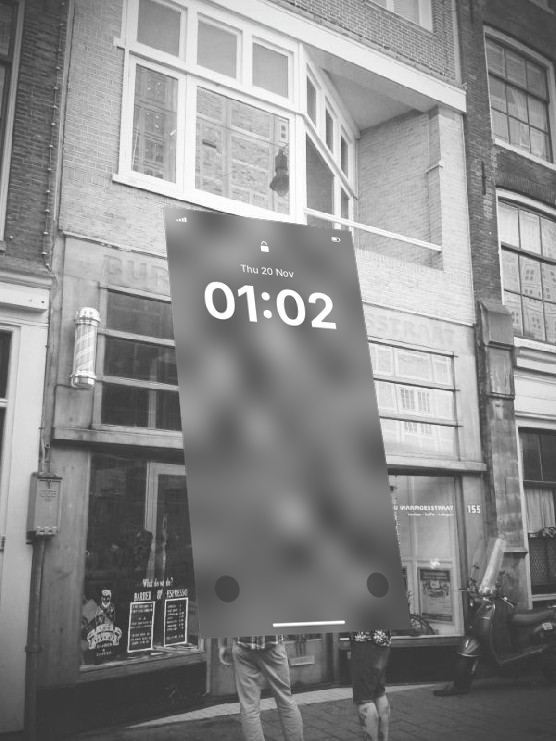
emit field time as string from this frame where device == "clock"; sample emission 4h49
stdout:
1h02
